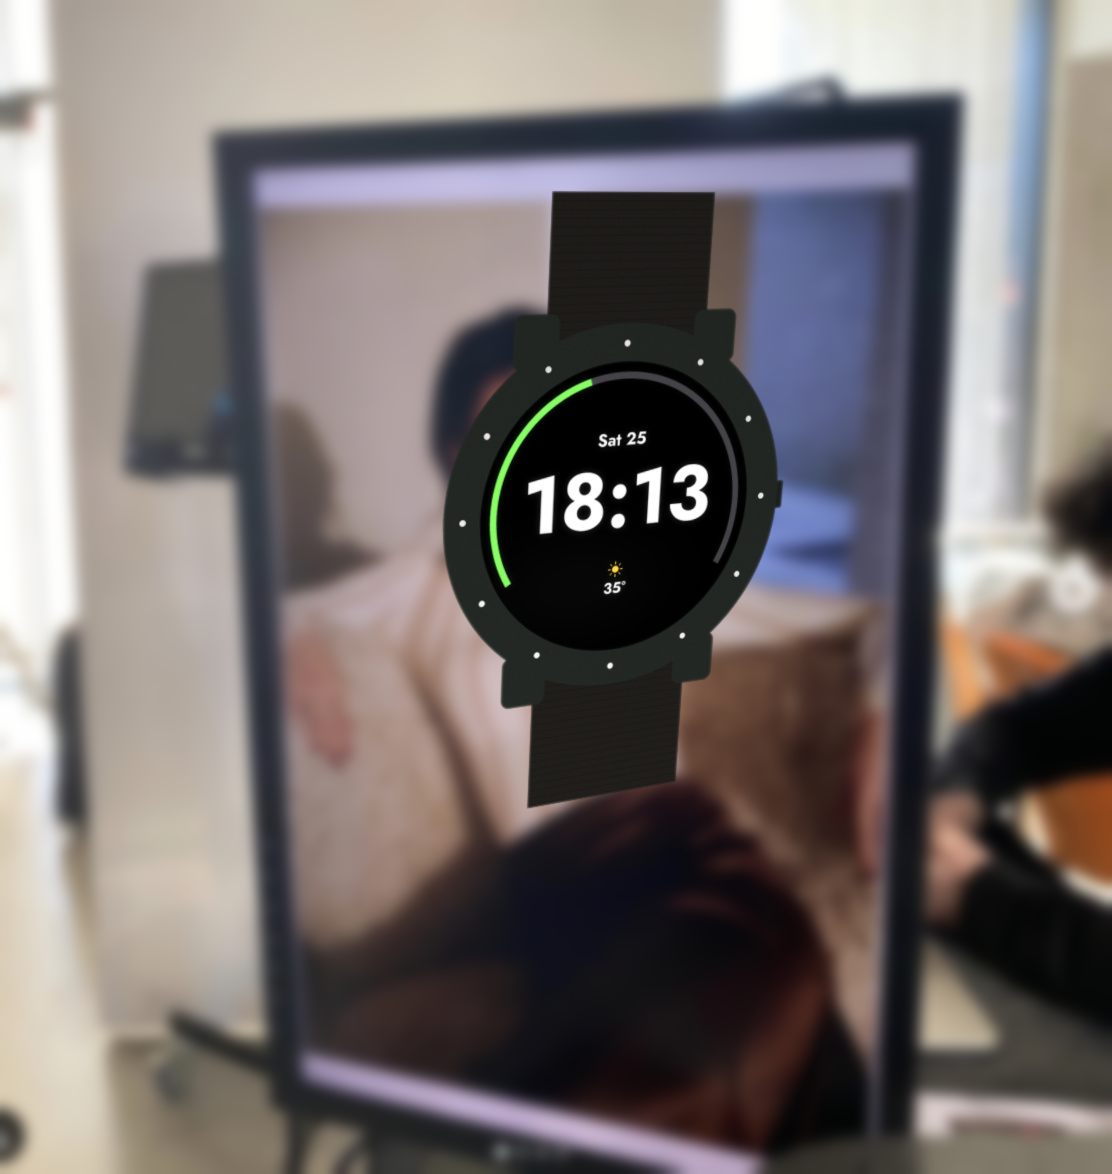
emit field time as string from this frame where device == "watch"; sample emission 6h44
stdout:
18h13
